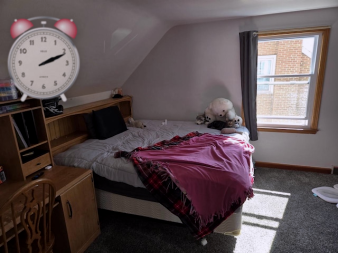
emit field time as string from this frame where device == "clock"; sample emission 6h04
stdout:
2h11
